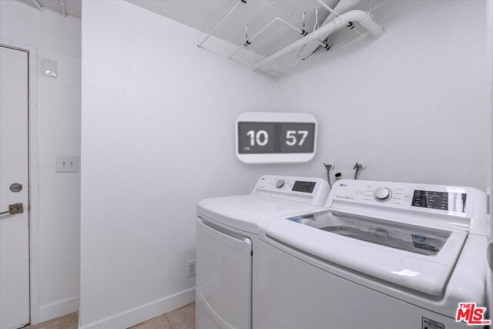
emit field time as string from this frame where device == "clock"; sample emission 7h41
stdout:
10h57
